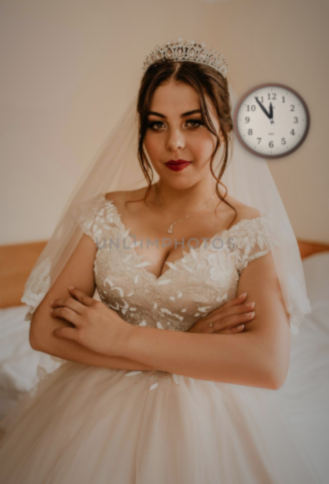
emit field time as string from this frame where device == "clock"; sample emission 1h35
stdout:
11h54
